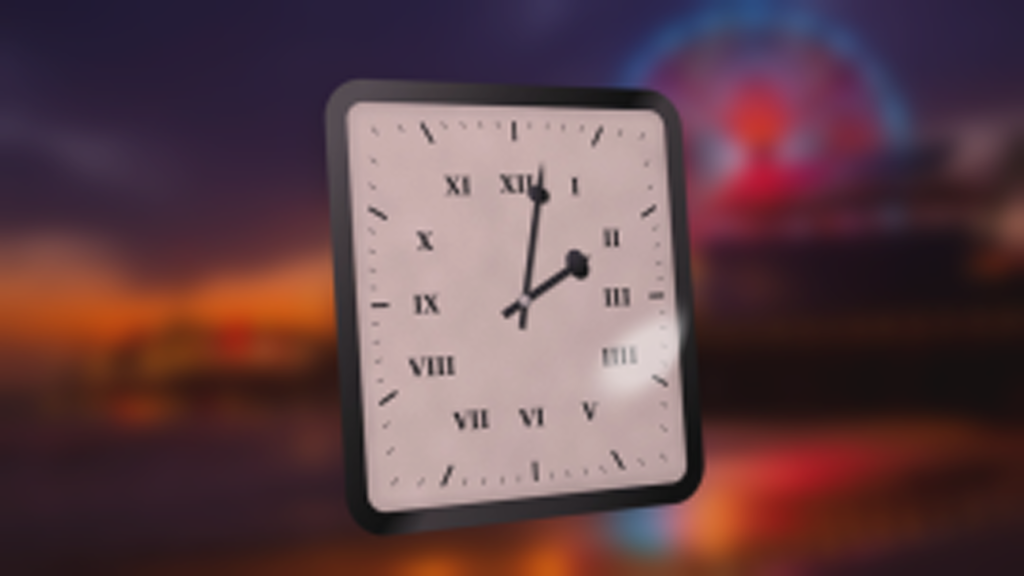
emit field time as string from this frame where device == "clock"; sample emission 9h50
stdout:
2h02
